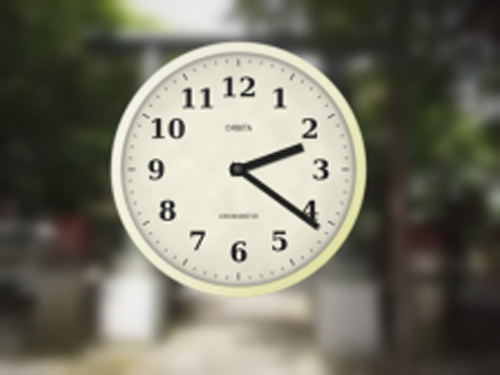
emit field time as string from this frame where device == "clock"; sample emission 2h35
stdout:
2h21
